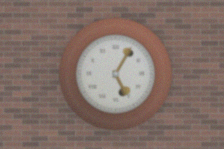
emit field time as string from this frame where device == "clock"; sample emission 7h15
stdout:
5h05
